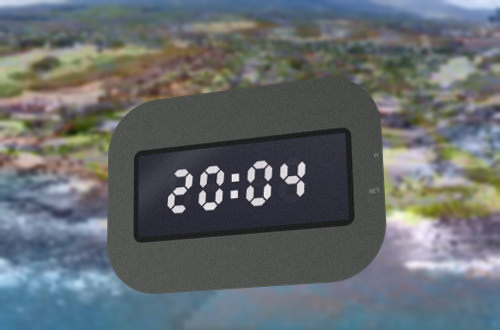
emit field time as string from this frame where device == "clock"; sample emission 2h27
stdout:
20h04
